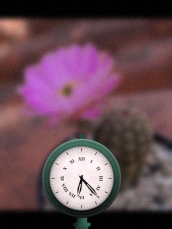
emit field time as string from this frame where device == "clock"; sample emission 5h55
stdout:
6h23
